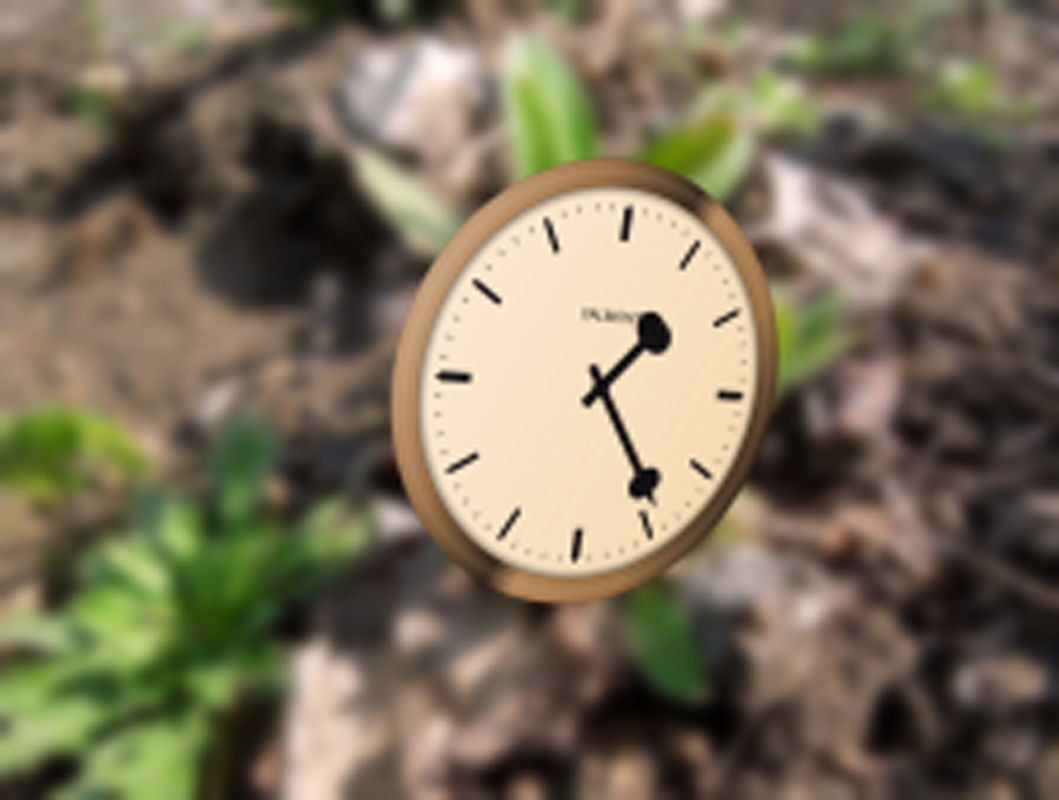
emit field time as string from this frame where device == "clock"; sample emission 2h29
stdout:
1h24
